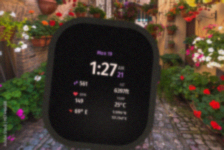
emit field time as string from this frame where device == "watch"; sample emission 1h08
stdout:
1h27
